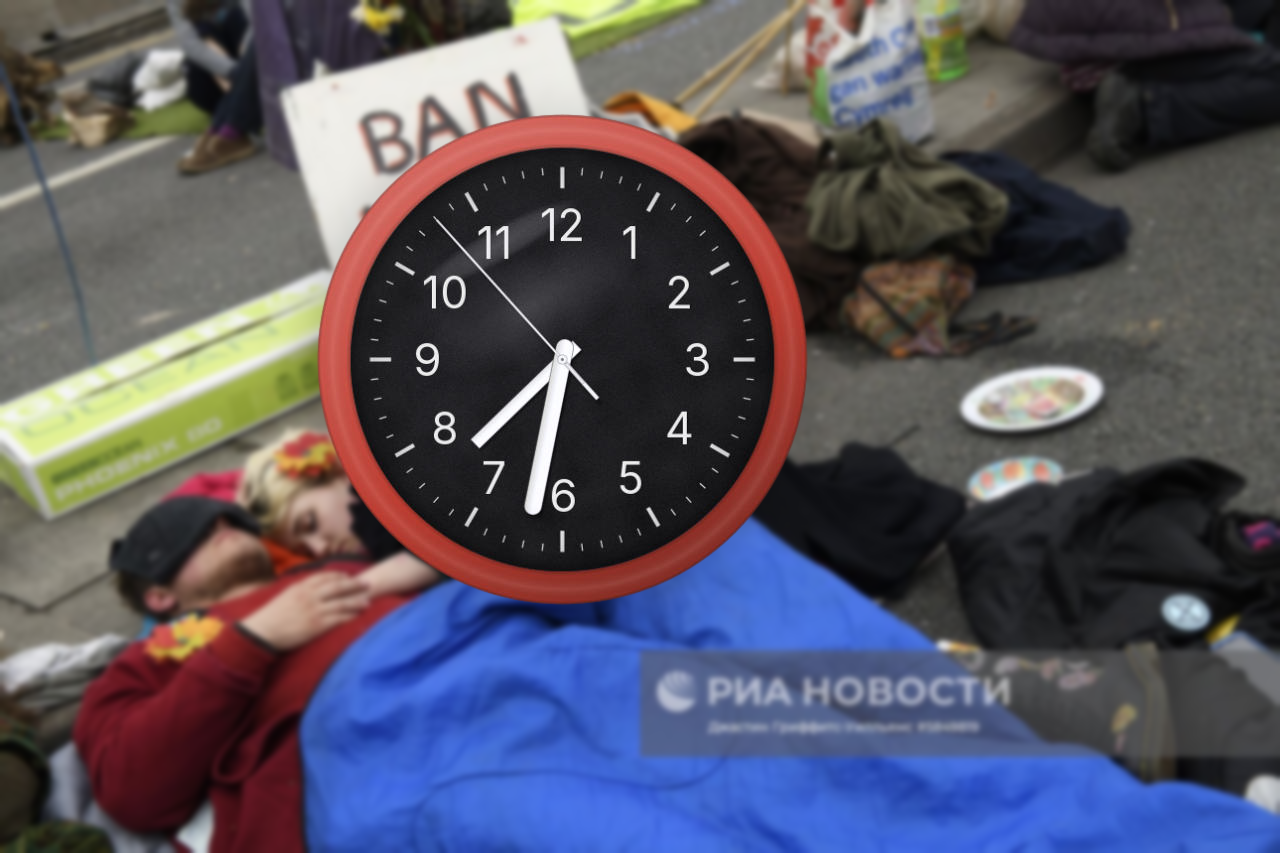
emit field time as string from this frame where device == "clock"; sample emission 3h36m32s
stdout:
7h31m53s
